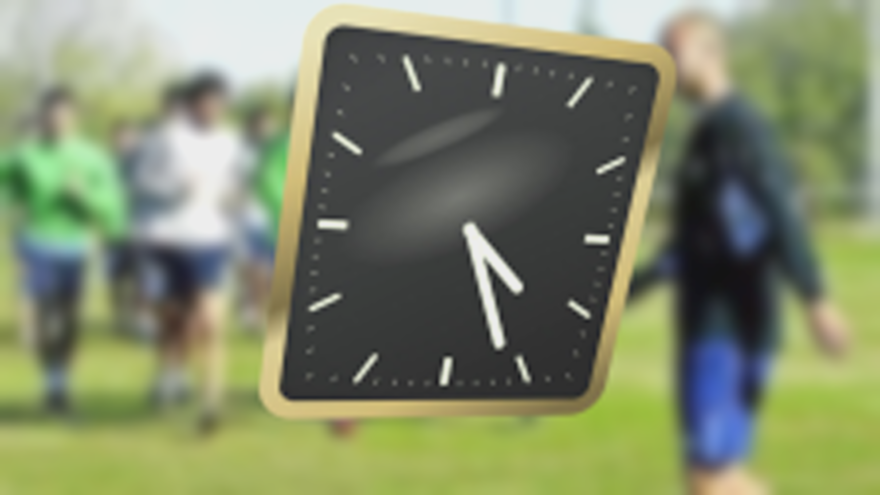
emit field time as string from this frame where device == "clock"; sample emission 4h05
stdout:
4h26
